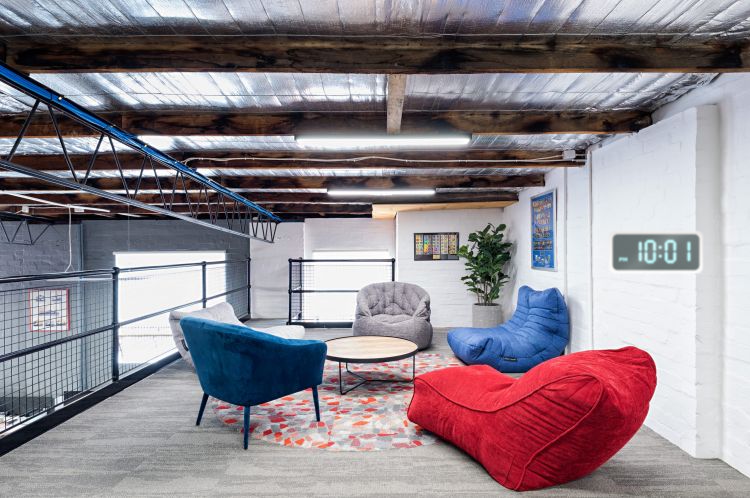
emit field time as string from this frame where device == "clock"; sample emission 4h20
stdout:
10h01
